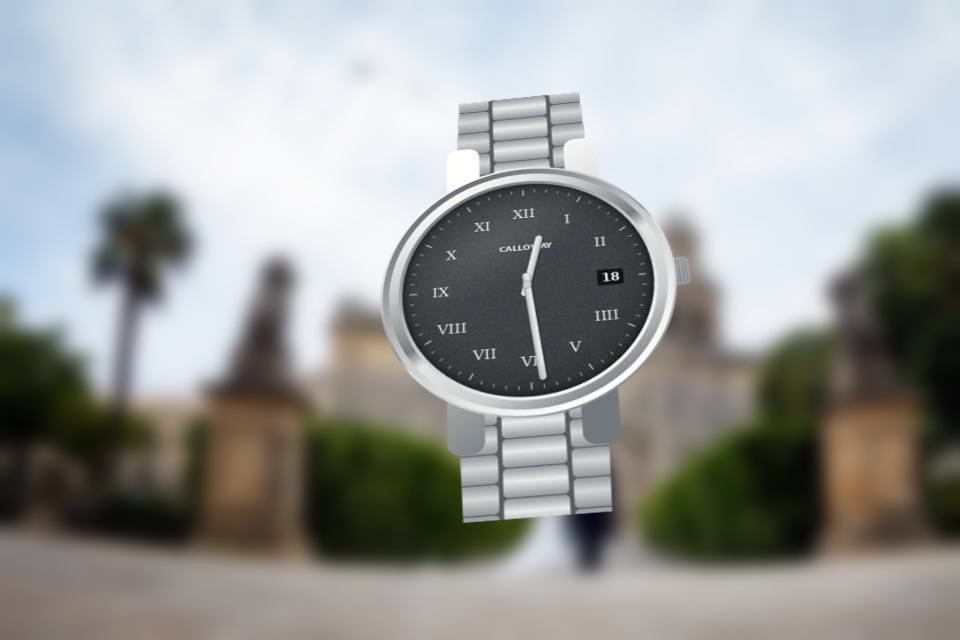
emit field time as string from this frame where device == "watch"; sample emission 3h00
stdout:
12h29
